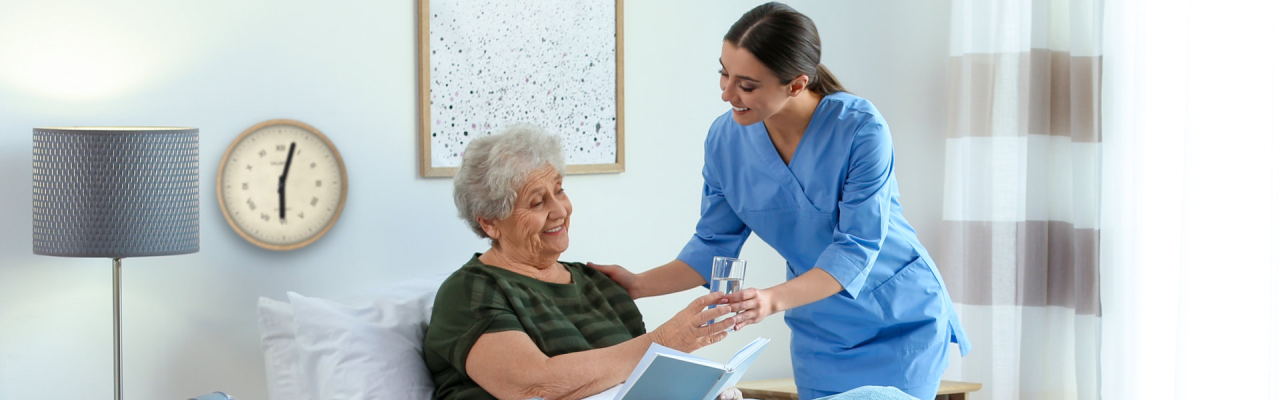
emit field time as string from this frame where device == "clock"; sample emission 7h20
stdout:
6h03
